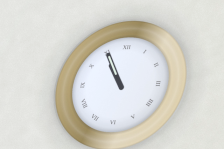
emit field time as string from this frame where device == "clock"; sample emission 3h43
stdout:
10h55
